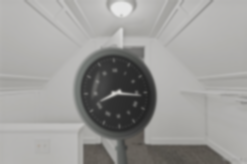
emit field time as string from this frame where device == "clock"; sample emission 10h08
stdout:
8h16
